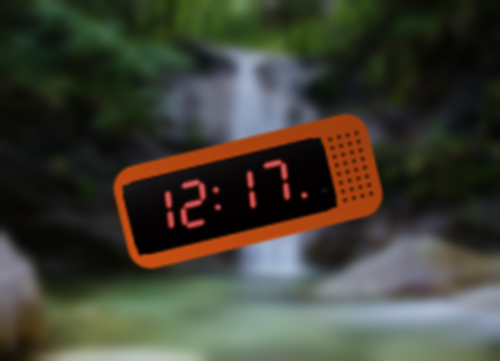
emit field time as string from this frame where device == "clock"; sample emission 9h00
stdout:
12h17
